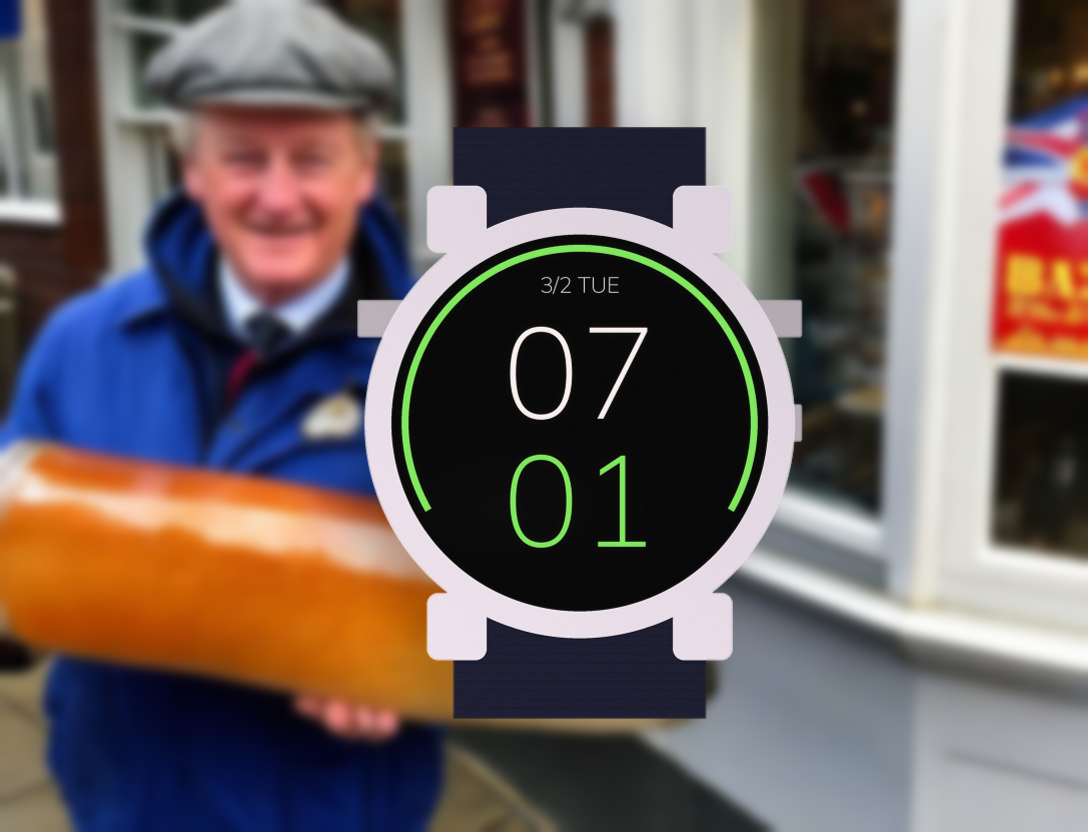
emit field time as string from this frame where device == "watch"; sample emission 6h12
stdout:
7h01
